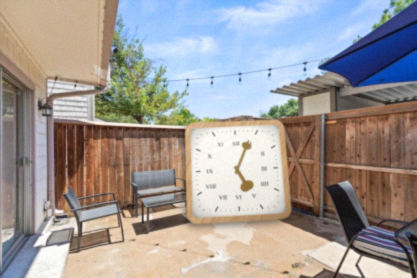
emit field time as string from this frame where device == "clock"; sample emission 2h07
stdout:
5h04
